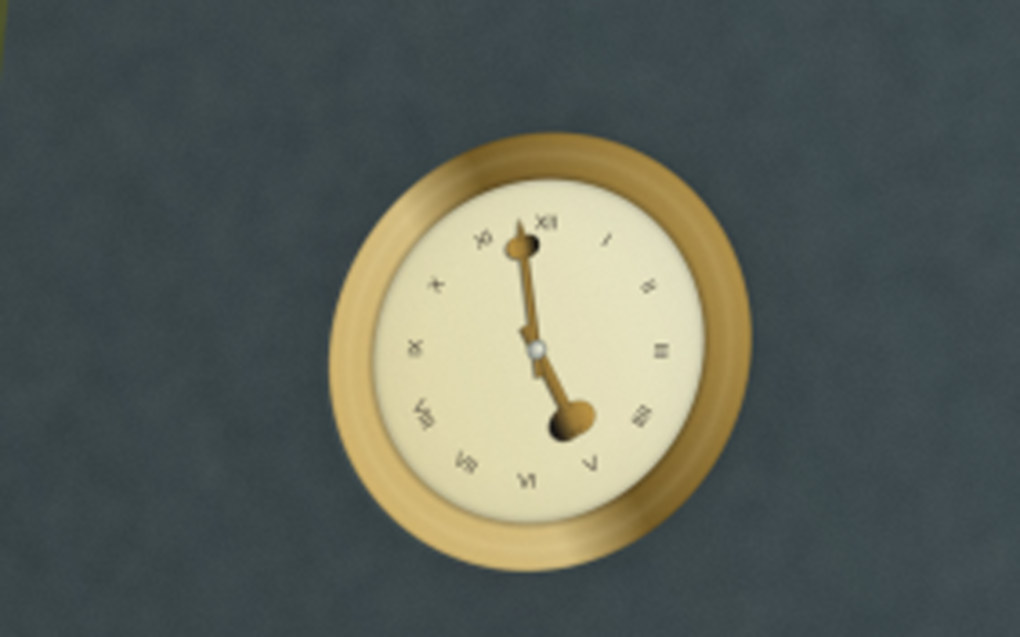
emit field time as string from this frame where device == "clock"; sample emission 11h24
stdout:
4h58
